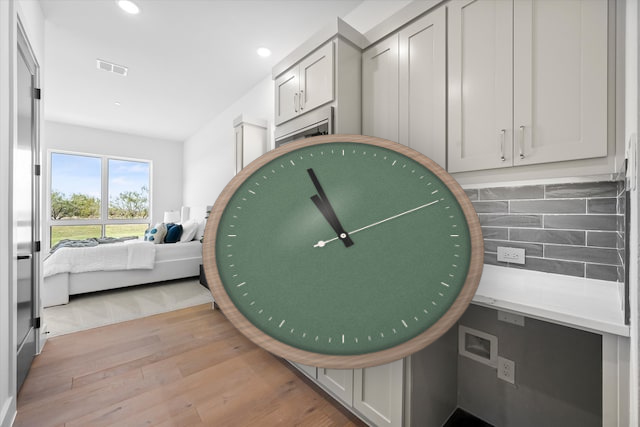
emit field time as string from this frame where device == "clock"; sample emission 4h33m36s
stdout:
10h56m11s
